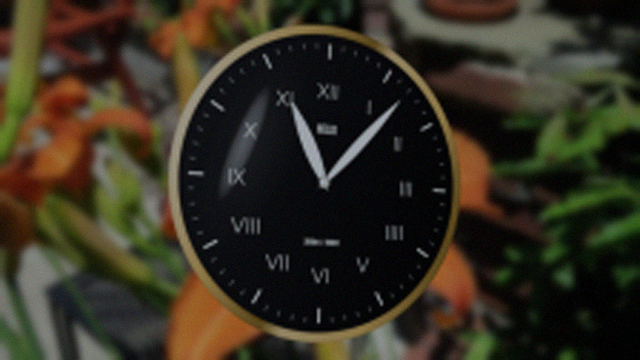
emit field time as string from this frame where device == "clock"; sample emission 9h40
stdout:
11h07
